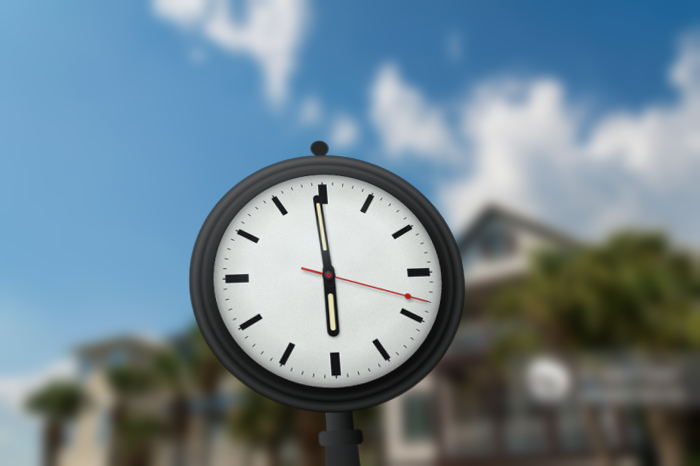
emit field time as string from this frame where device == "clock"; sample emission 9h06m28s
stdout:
5h59m18s
